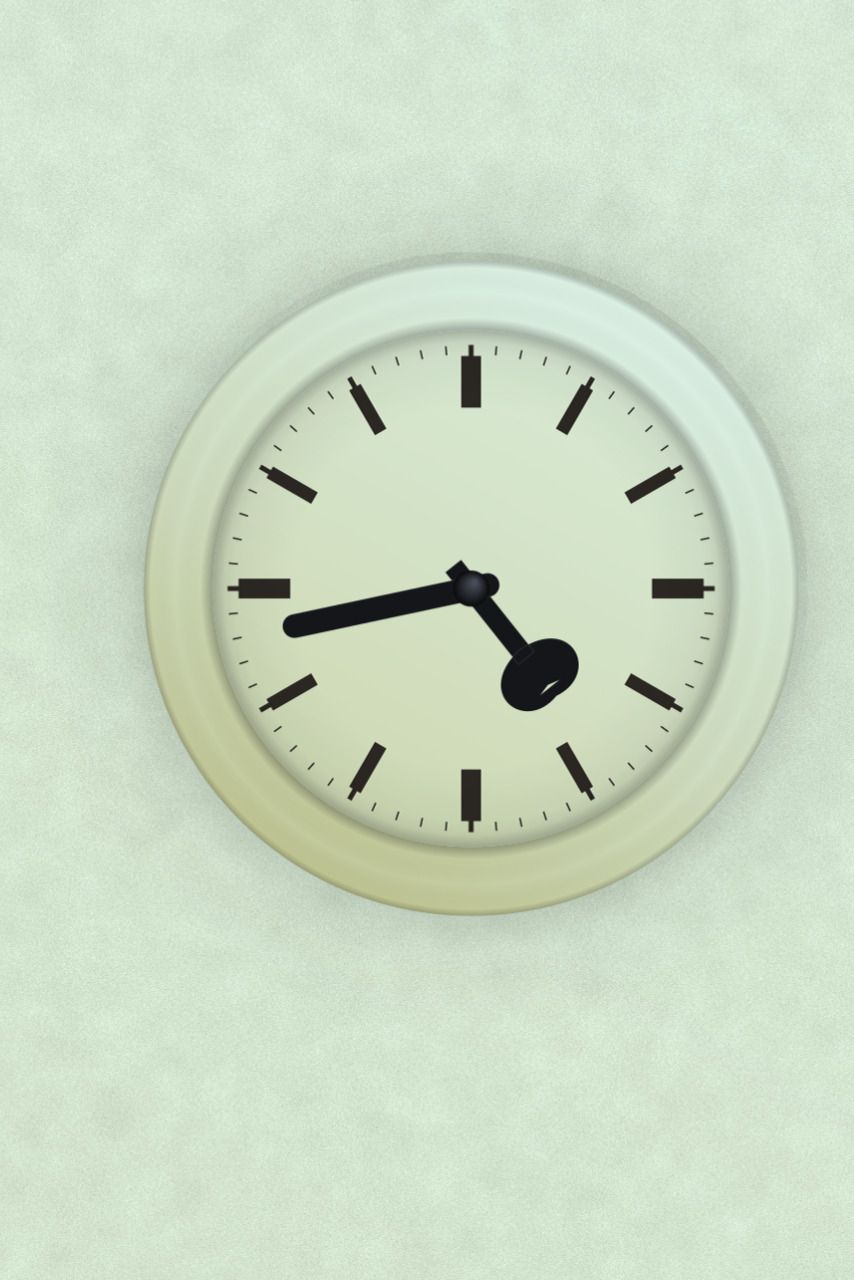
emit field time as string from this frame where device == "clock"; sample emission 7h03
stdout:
4h43
